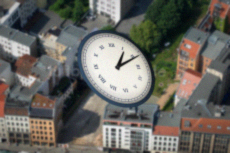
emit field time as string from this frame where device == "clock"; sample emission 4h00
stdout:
1h11
